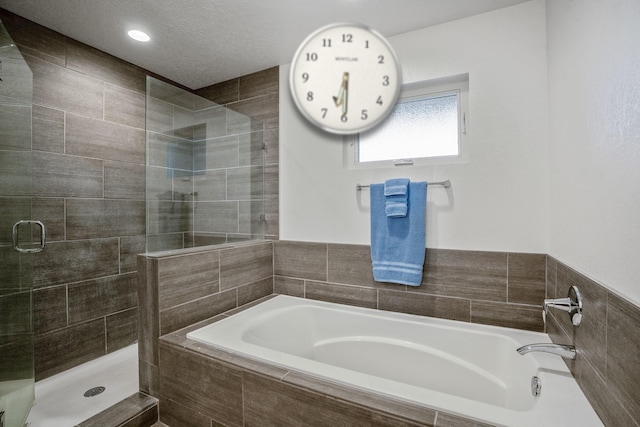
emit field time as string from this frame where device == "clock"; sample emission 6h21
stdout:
6h30
